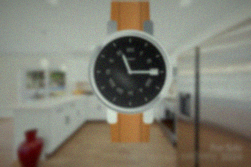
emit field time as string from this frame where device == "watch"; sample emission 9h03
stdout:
11h15
